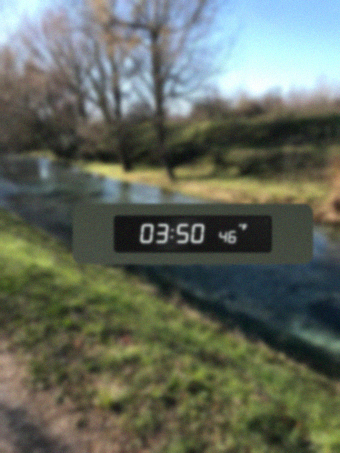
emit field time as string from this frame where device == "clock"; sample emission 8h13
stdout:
3h50
